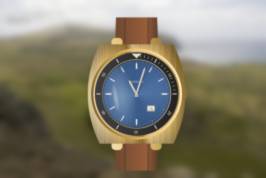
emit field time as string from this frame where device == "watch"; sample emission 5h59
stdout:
11h03
